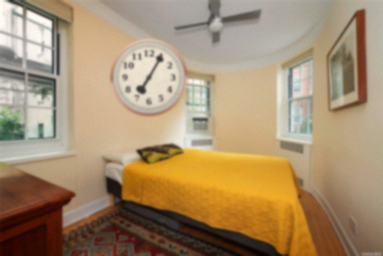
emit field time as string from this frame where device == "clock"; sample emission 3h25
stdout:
7h05
